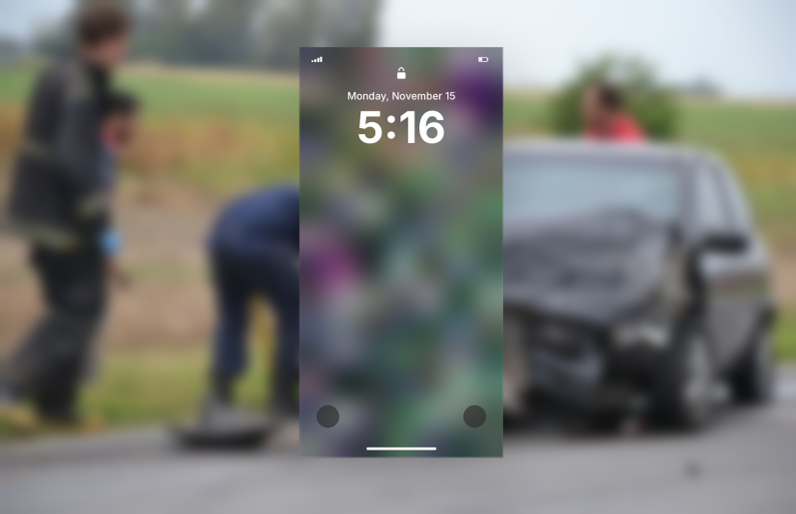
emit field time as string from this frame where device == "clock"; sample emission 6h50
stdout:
5h16
